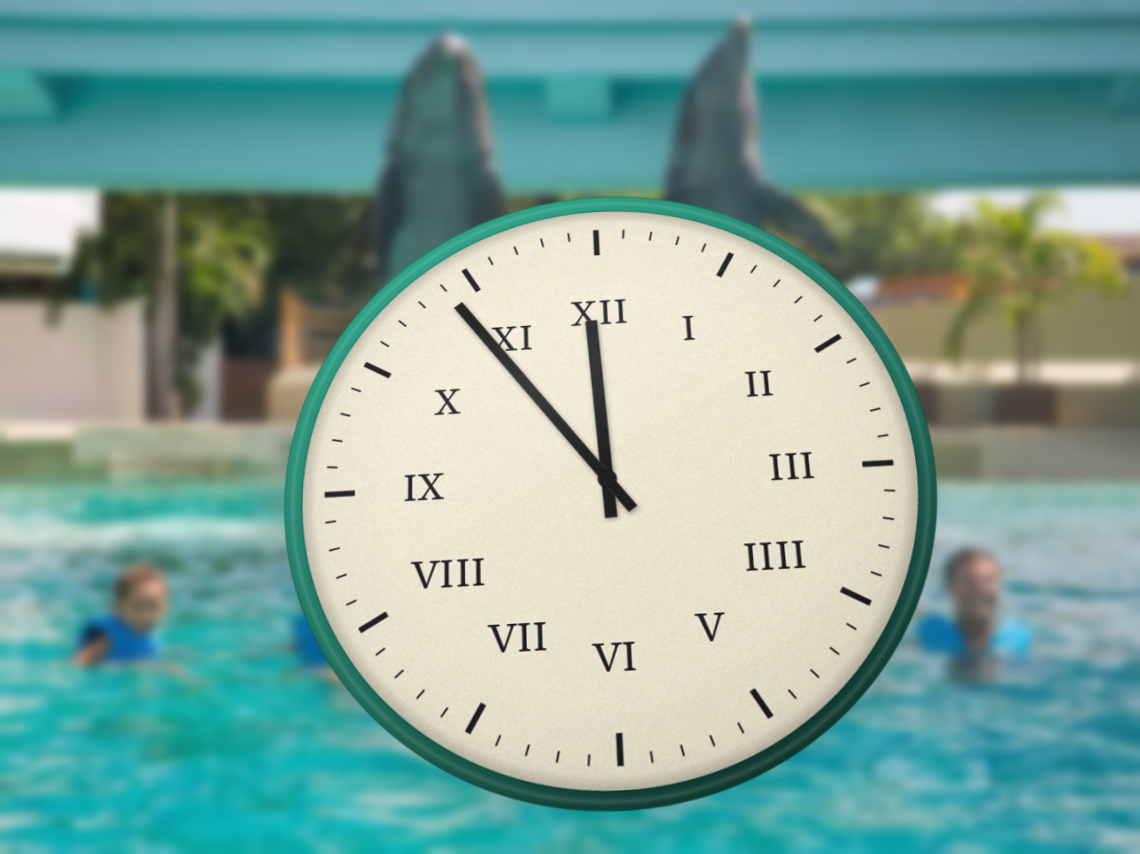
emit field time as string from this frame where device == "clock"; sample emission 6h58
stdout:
11h54
